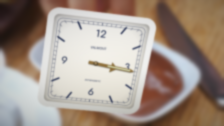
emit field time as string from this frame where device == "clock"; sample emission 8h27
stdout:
3h16
